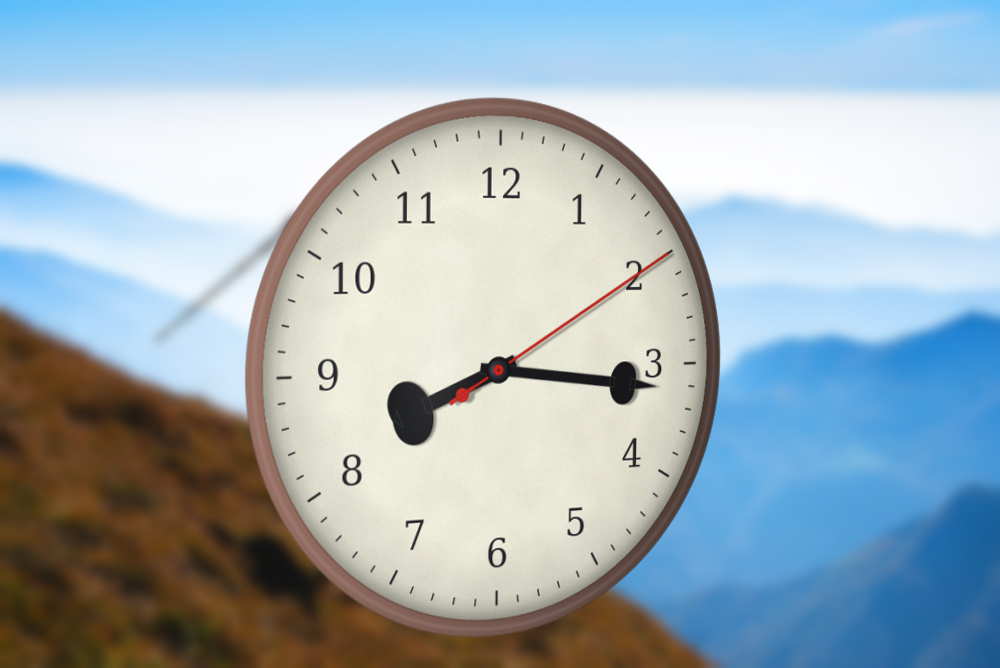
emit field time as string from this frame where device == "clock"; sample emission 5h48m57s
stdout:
8h16m10s
